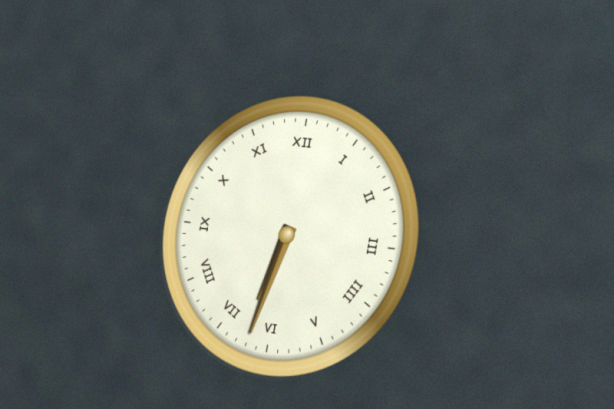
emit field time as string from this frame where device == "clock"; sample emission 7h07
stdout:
6h32
